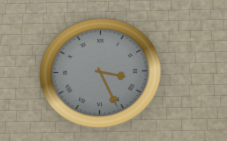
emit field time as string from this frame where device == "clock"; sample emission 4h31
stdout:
3h26
